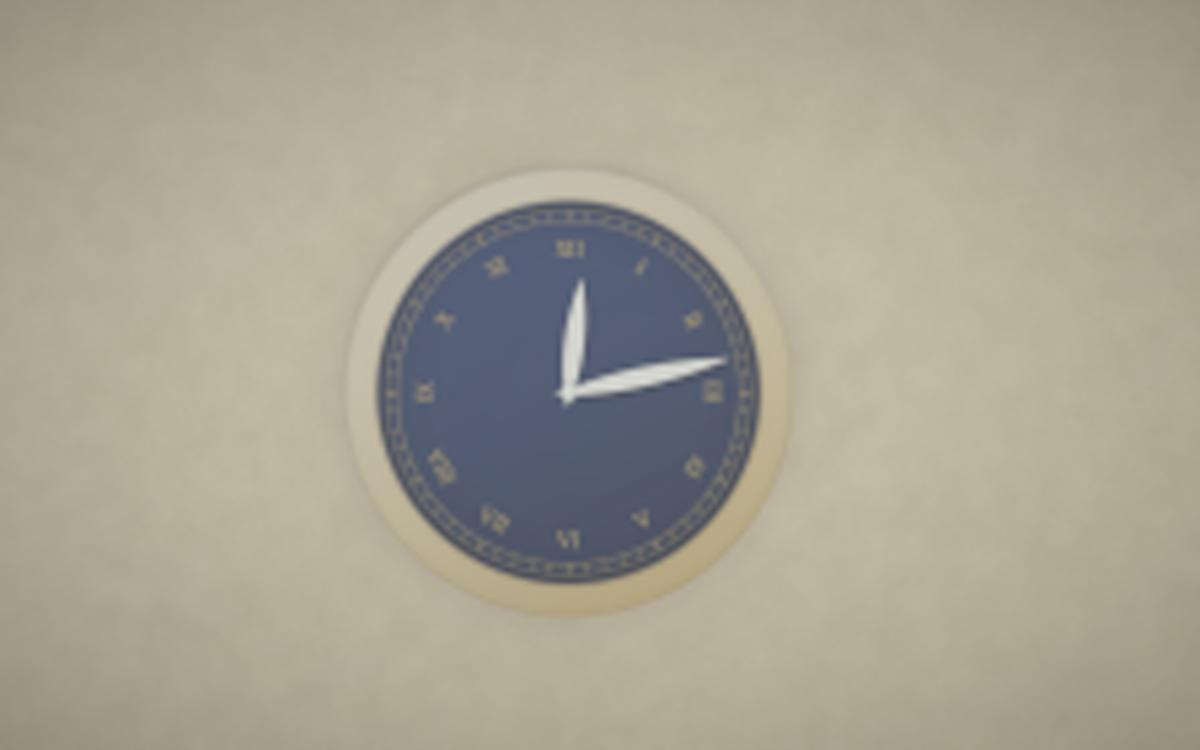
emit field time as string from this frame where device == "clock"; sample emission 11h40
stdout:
12h13
